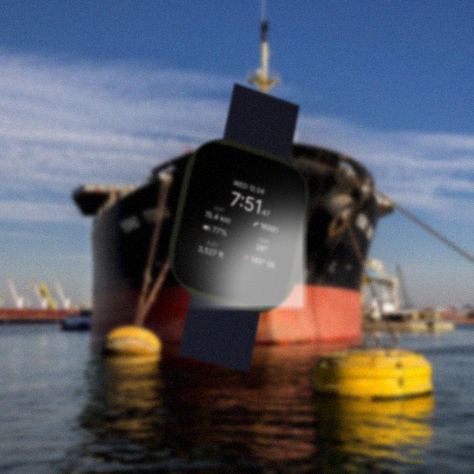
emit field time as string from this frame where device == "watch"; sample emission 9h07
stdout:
7h51
